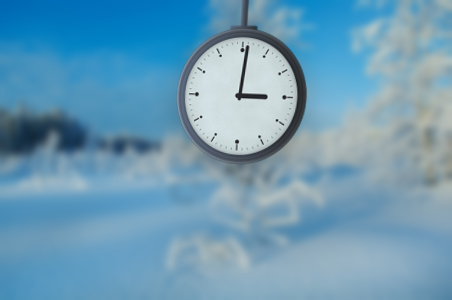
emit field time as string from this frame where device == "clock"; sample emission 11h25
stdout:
3h01
